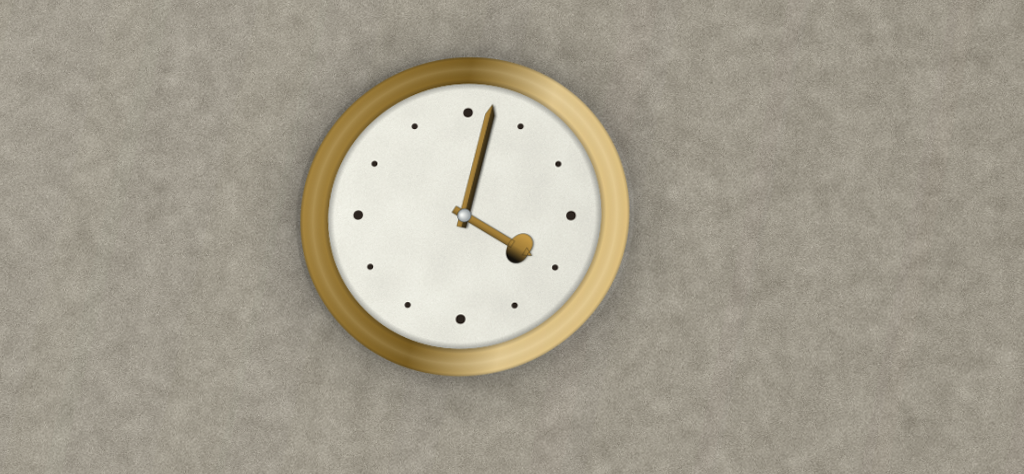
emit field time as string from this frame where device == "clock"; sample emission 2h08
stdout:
4h02
